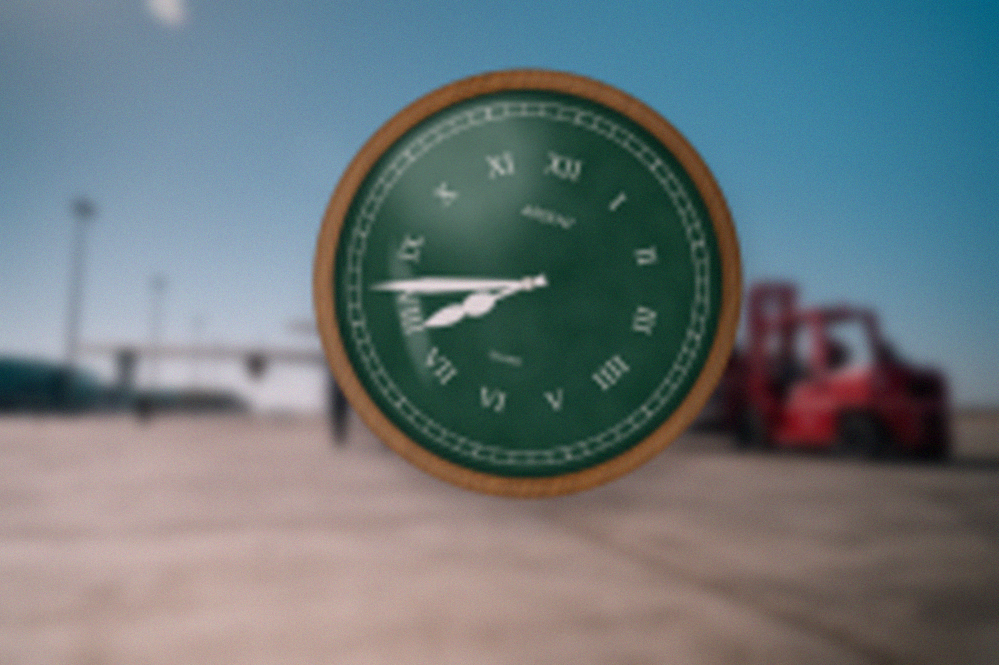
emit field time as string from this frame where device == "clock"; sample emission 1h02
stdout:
7h42
